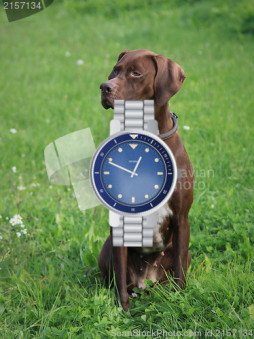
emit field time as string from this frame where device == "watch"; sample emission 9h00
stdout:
12h49
